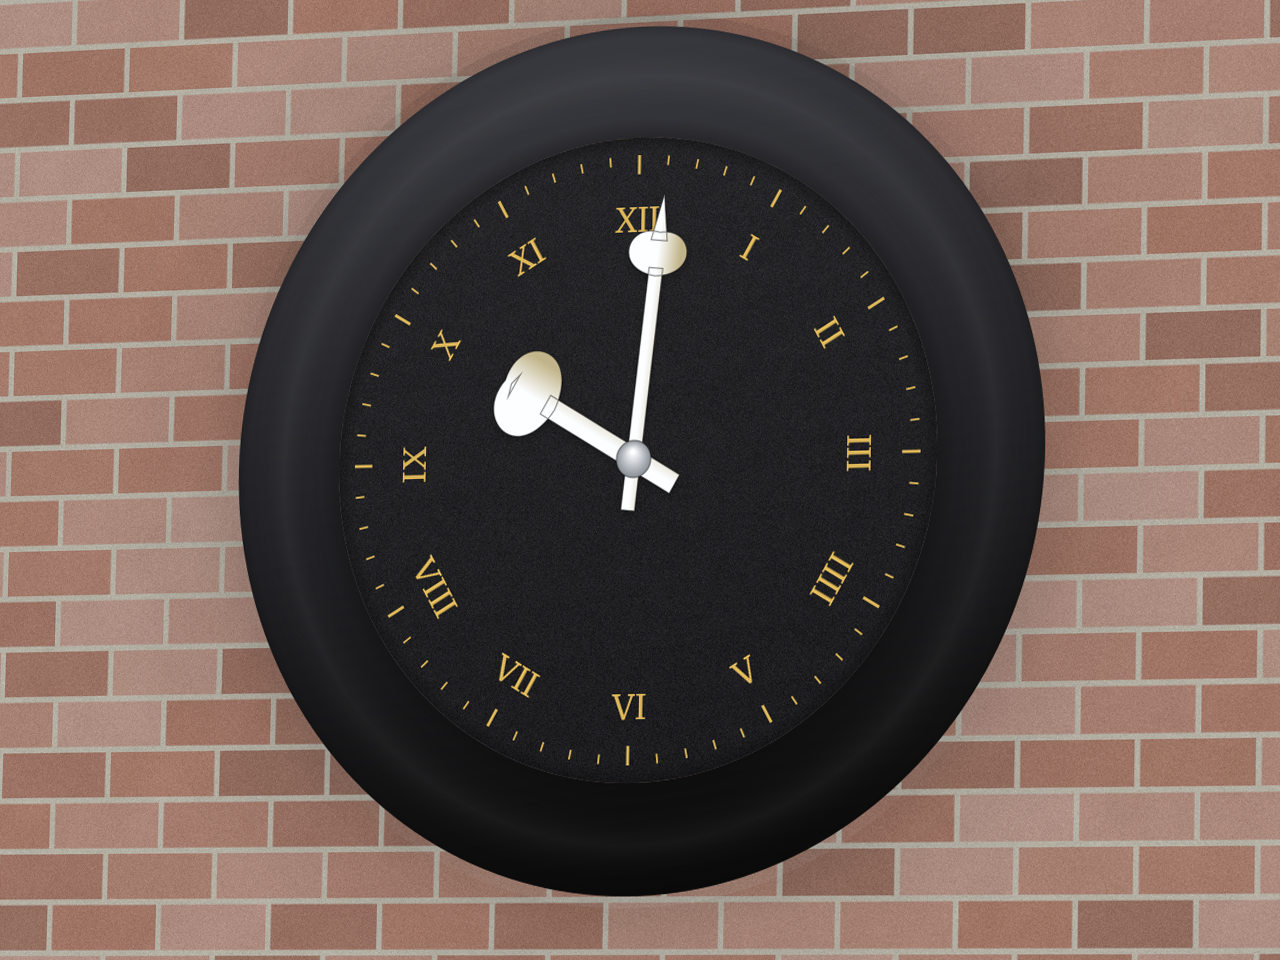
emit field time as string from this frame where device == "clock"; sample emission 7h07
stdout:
10h01
